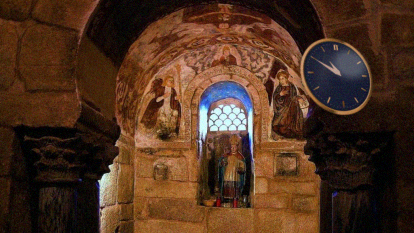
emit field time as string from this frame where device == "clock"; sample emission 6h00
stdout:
10h50
